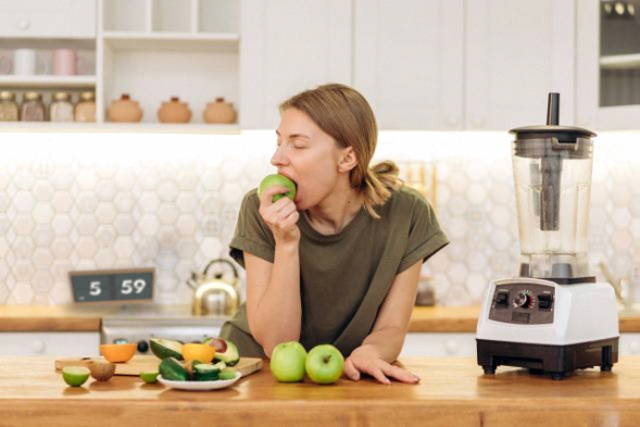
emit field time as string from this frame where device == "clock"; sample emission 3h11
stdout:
5h59
